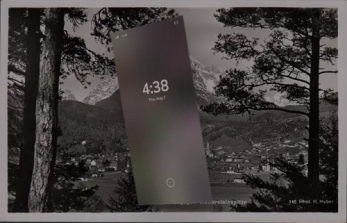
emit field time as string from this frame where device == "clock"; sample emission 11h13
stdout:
4h38
